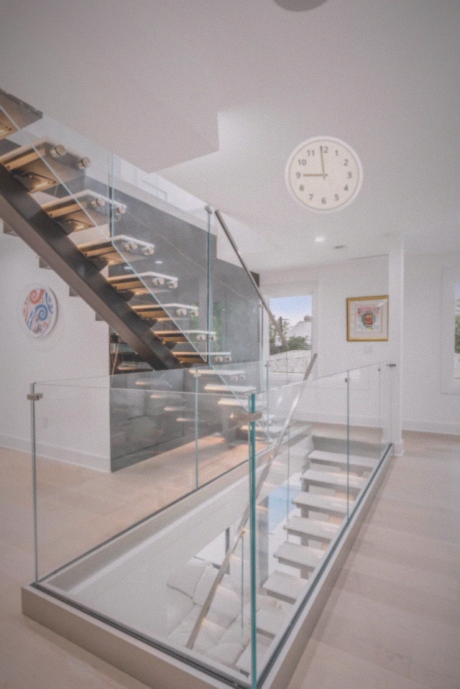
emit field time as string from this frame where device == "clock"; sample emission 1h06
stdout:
8h59
